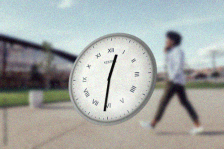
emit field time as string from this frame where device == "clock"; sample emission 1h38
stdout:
12h31
